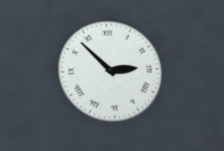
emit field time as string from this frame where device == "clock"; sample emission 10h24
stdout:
2h53
